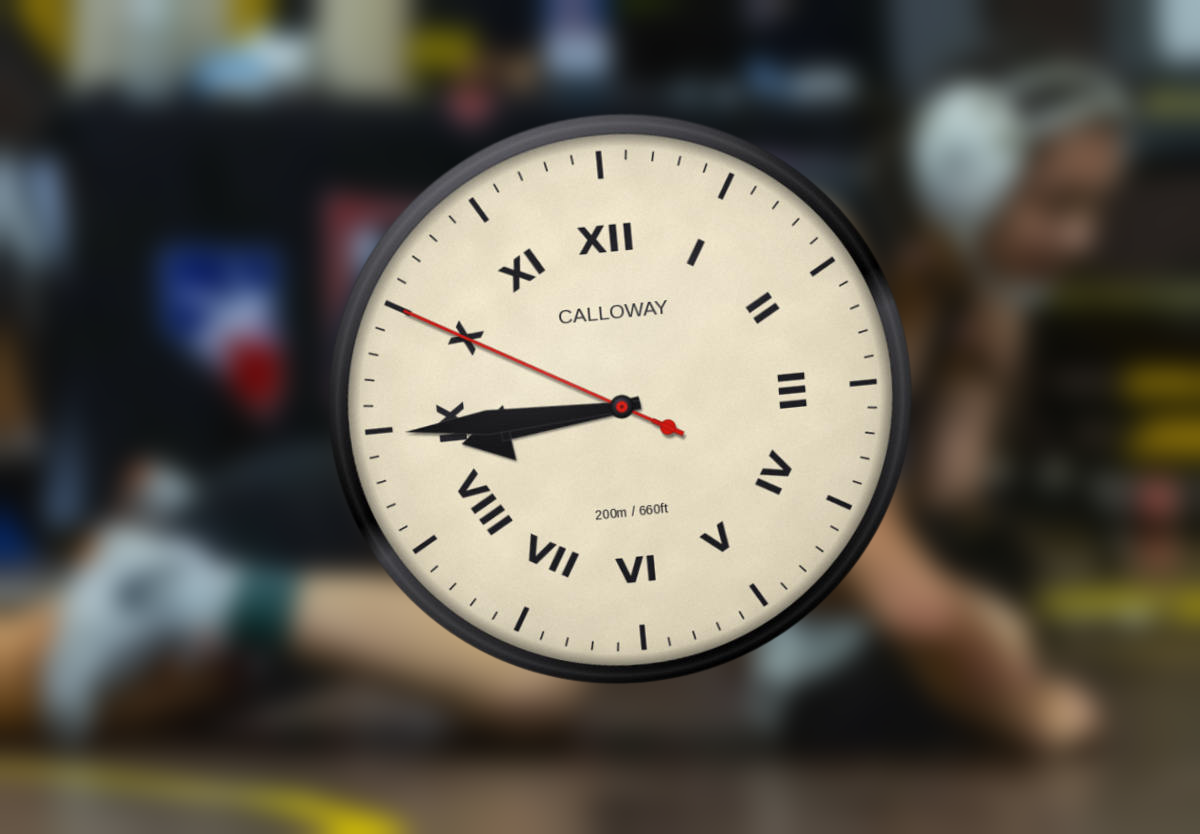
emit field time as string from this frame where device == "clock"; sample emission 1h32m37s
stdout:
8h44m50s
